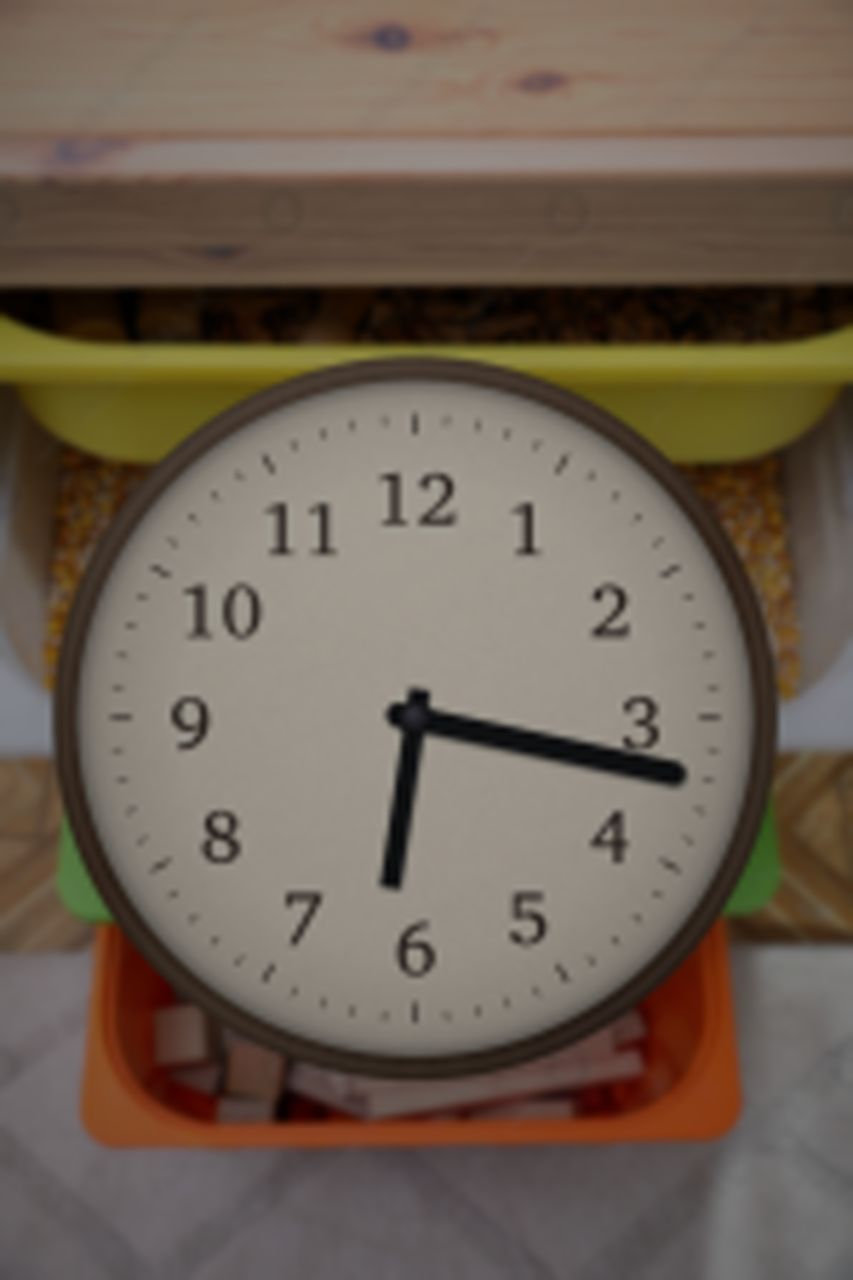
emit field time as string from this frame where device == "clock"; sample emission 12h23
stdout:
6h17
